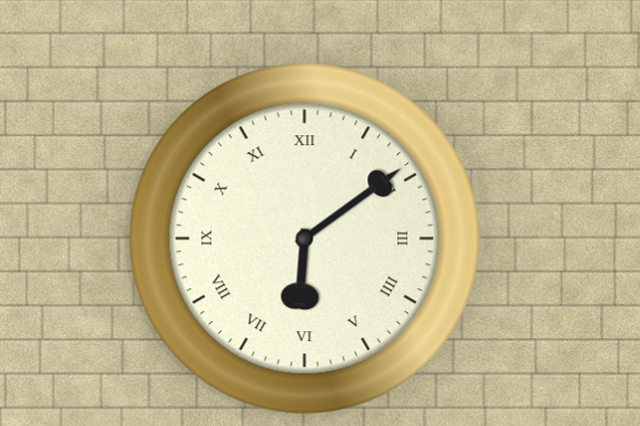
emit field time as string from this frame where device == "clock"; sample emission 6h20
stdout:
6h09
